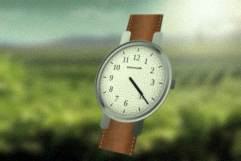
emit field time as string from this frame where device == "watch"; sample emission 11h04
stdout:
4h22
